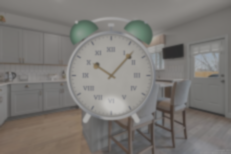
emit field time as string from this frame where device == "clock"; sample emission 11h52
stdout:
10h07
